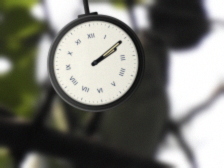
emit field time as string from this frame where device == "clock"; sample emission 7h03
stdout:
2h10
